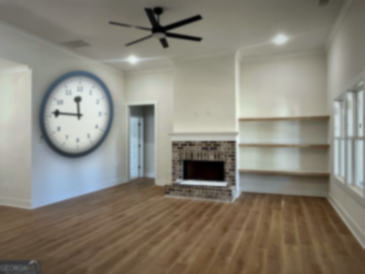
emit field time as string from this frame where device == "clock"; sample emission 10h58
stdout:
11h46
